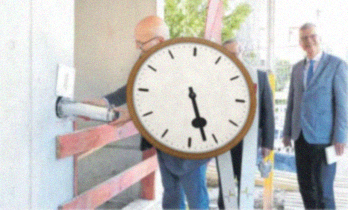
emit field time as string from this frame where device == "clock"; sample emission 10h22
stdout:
5h27
